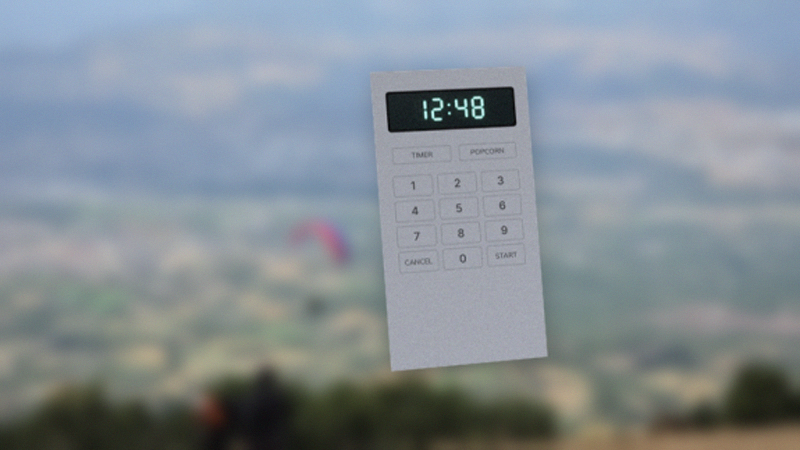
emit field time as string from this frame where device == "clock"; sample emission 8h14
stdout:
12h48
